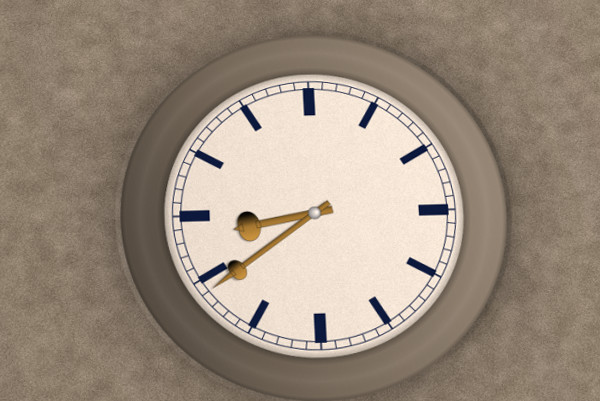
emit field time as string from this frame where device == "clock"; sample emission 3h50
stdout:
8h39
